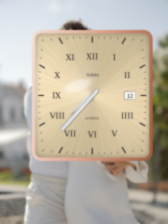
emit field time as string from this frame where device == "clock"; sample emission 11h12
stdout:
7h37
